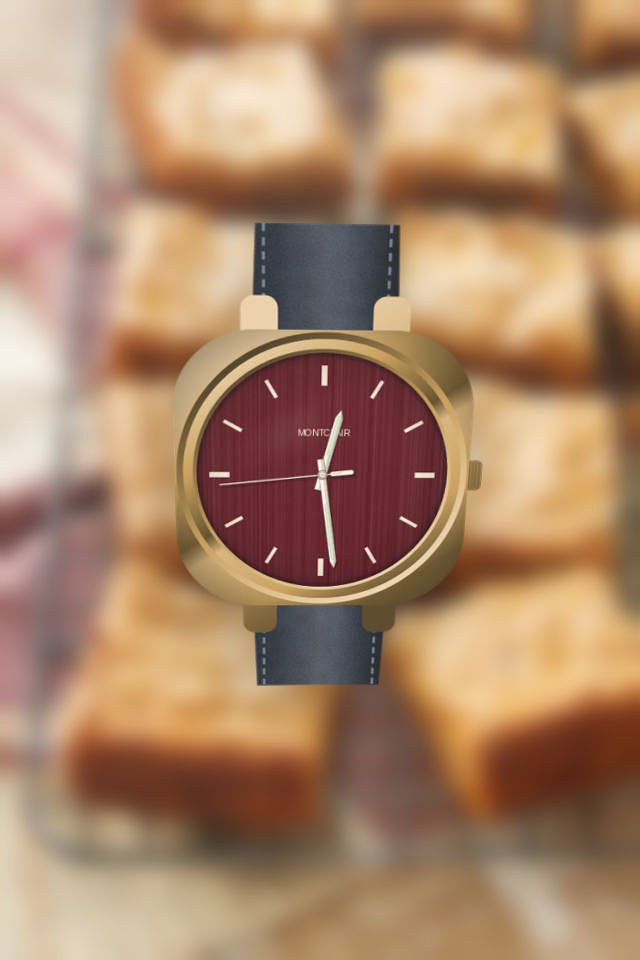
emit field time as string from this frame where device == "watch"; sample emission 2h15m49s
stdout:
12h28m44s
